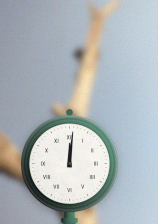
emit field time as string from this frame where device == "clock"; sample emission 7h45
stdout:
12h01
